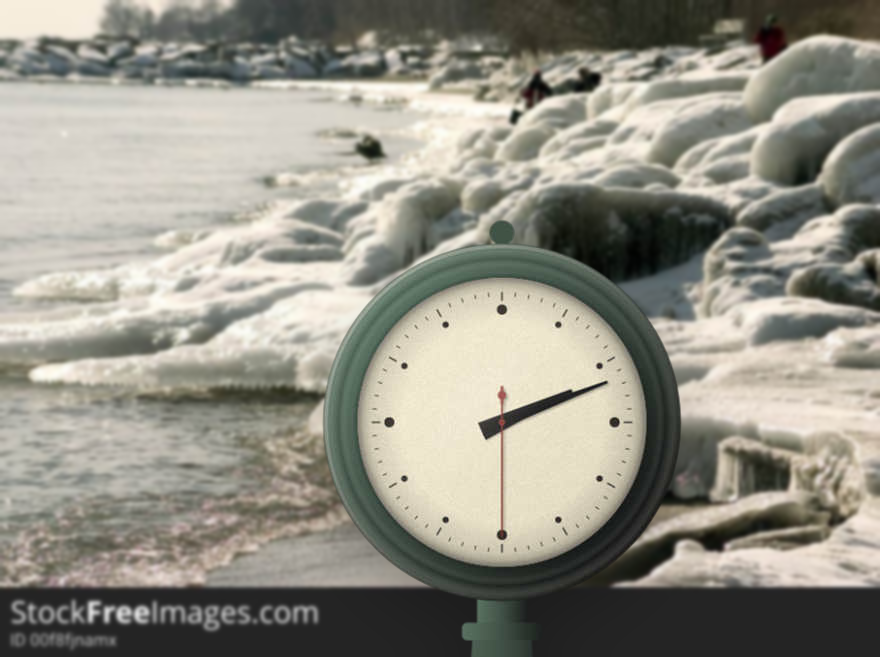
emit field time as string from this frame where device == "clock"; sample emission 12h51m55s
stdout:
2h11m30s
